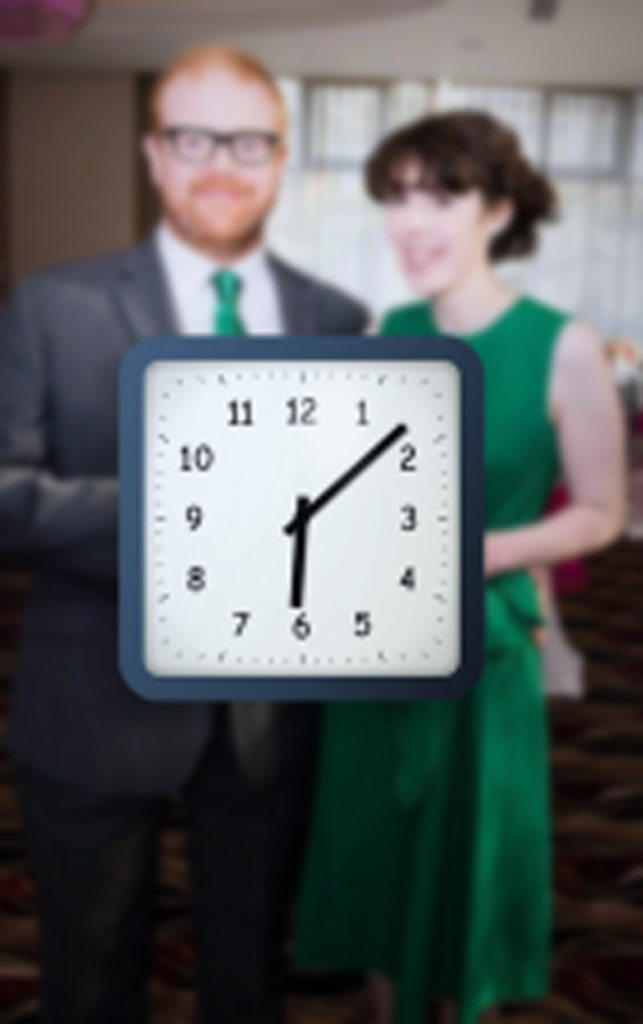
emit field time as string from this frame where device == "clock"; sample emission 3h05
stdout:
6h08
